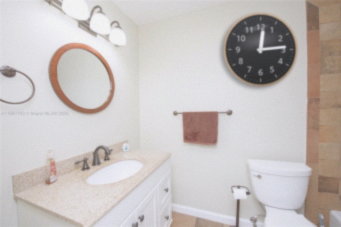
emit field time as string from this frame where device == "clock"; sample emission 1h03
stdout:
12h14
